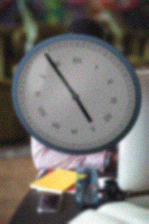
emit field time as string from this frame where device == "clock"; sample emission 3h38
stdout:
4h54
